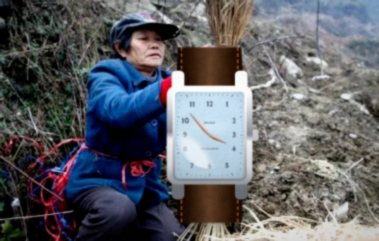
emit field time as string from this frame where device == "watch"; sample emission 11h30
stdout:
3h53
